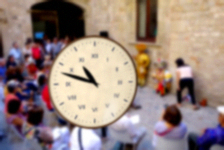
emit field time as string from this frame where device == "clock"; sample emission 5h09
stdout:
10h48
